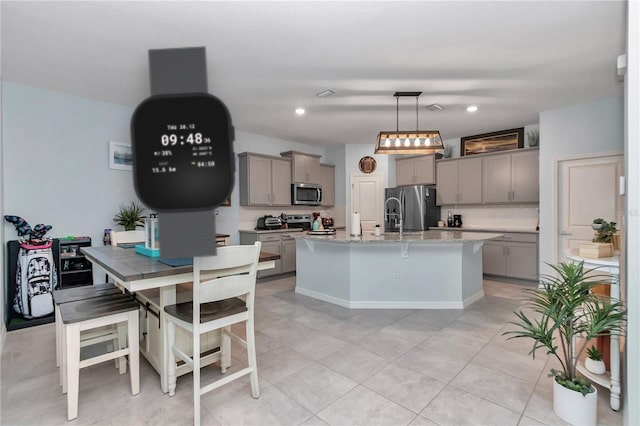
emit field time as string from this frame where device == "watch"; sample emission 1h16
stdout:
9h48
